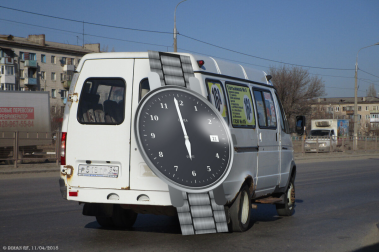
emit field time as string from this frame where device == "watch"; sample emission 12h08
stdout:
5h59
